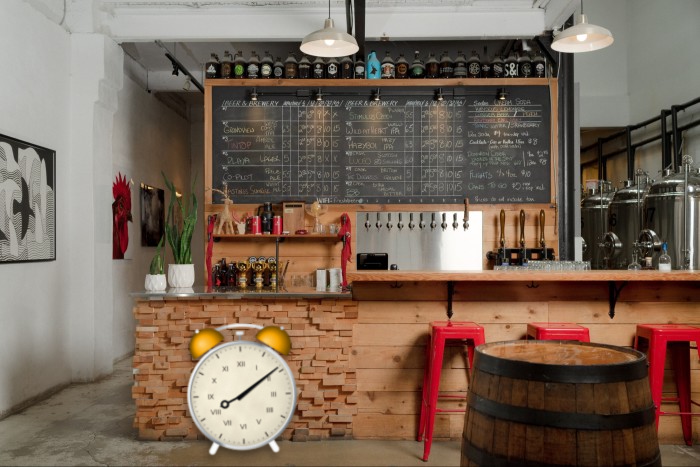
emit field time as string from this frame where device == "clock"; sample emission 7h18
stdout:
8h09
